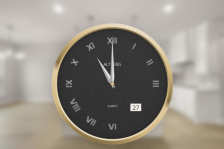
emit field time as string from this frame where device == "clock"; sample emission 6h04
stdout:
11h00
